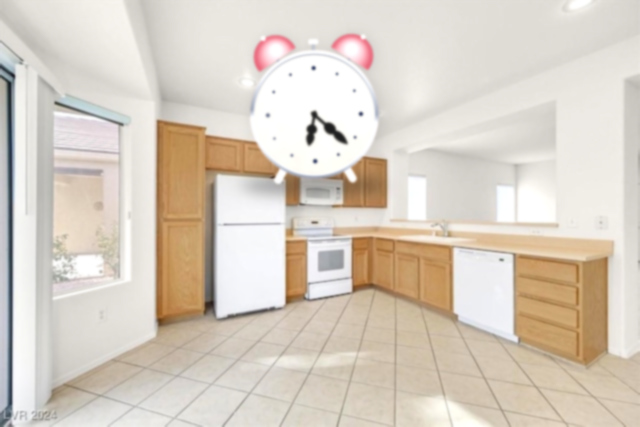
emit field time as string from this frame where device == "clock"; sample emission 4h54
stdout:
6h22
